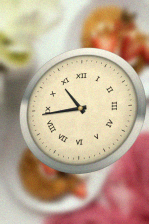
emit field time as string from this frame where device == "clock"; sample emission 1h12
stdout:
10h44
